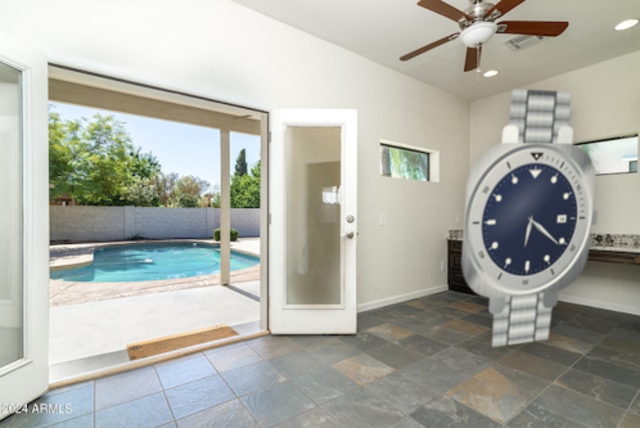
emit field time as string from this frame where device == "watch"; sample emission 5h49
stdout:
6h21
